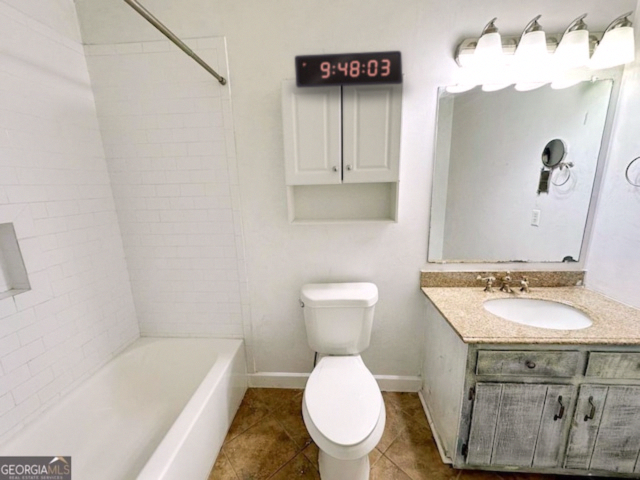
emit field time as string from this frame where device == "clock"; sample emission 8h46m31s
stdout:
9h48m03s
